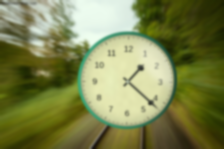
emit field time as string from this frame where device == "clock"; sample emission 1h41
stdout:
1h22
